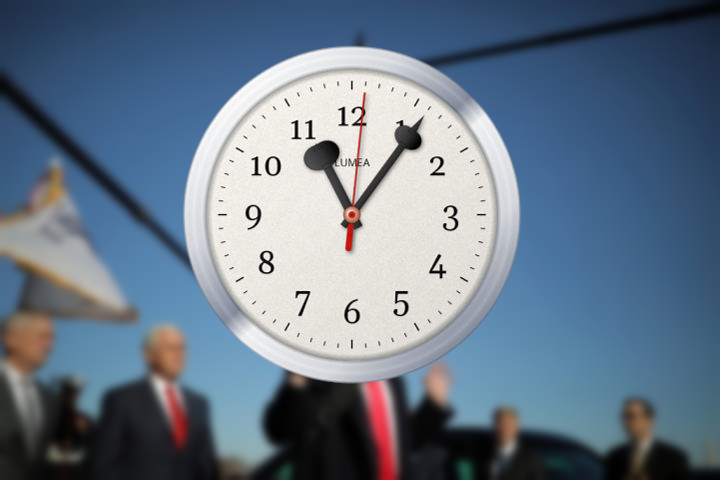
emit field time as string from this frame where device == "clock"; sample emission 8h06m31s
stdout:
11h06m01s
